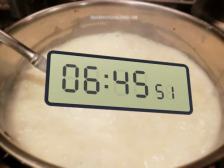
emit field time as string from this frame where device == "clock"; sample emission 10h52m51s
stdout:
6h45m51s
